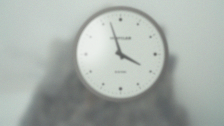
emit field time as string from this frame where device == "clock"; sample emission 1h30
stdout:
3h57
